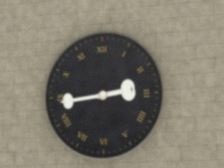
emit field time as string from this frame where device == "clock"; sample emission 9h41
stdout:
2h44
